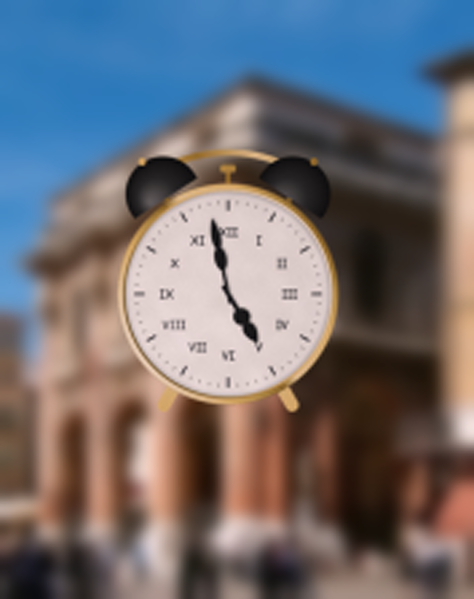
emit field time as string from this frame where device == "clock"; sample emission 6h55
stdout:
4h58
